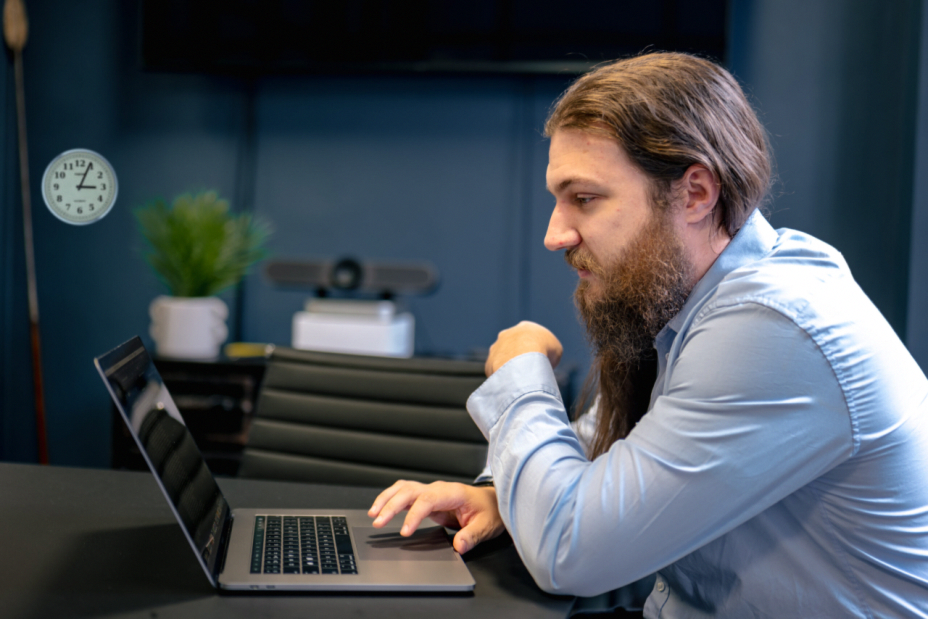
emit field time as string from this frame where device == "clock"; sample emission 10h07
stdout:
3h04
